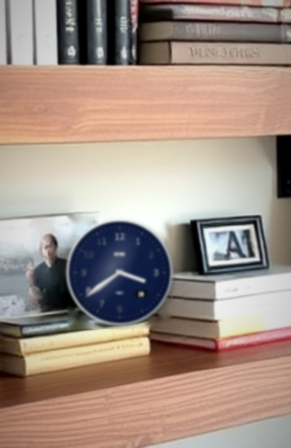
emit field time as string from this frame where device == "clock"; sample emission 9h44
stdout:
3h39
